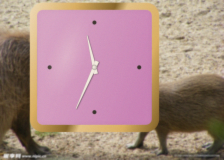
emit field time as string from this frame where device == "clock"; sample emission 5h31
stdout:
11h34
